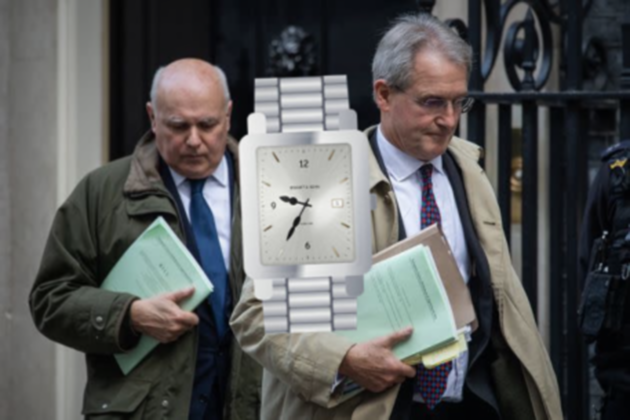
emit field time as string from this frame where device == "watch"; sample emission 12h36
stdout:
9h35
